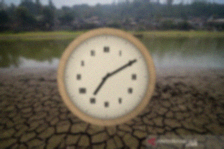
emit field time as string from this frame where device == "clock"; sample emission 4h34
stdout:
7h10
